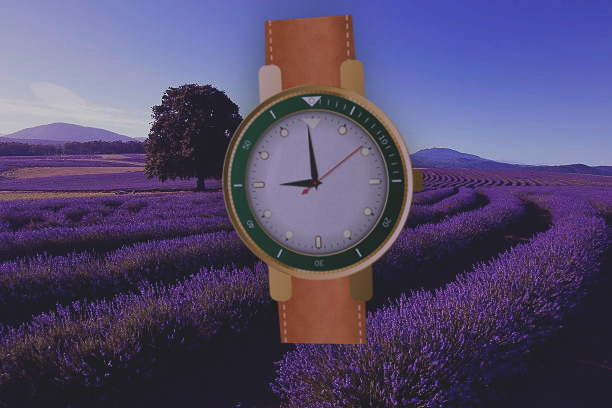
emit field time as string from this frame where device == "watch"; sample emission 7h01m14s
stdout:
8h59m09s
